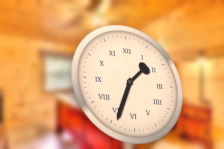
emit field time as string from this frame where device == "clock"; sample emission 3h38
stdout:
1h34
